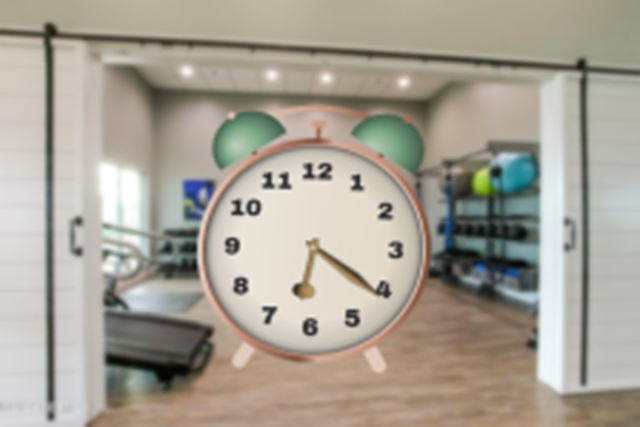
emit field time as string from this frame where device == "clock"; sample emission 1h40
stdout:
6h21
